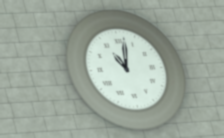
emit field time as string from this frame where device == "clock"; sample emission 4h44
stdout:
11h02
